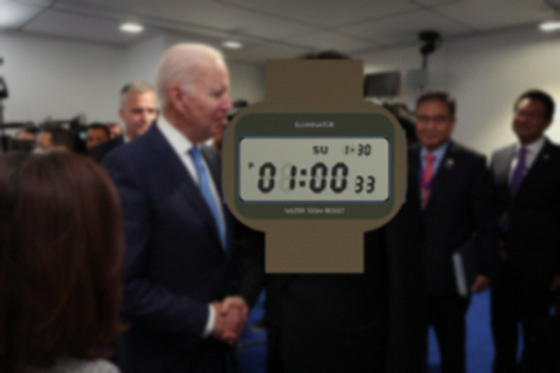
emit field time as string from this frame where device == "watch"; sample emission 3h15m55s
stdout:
1h00m33s
